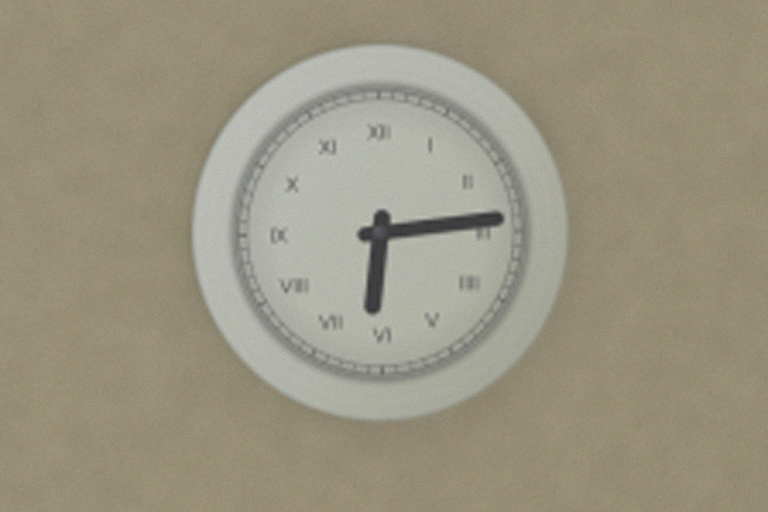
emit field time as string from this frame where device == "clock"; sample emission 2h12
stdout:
6h14
